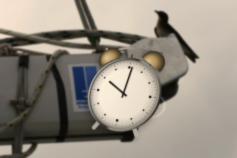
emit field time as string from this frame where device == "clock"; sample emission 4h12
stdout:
10h01
